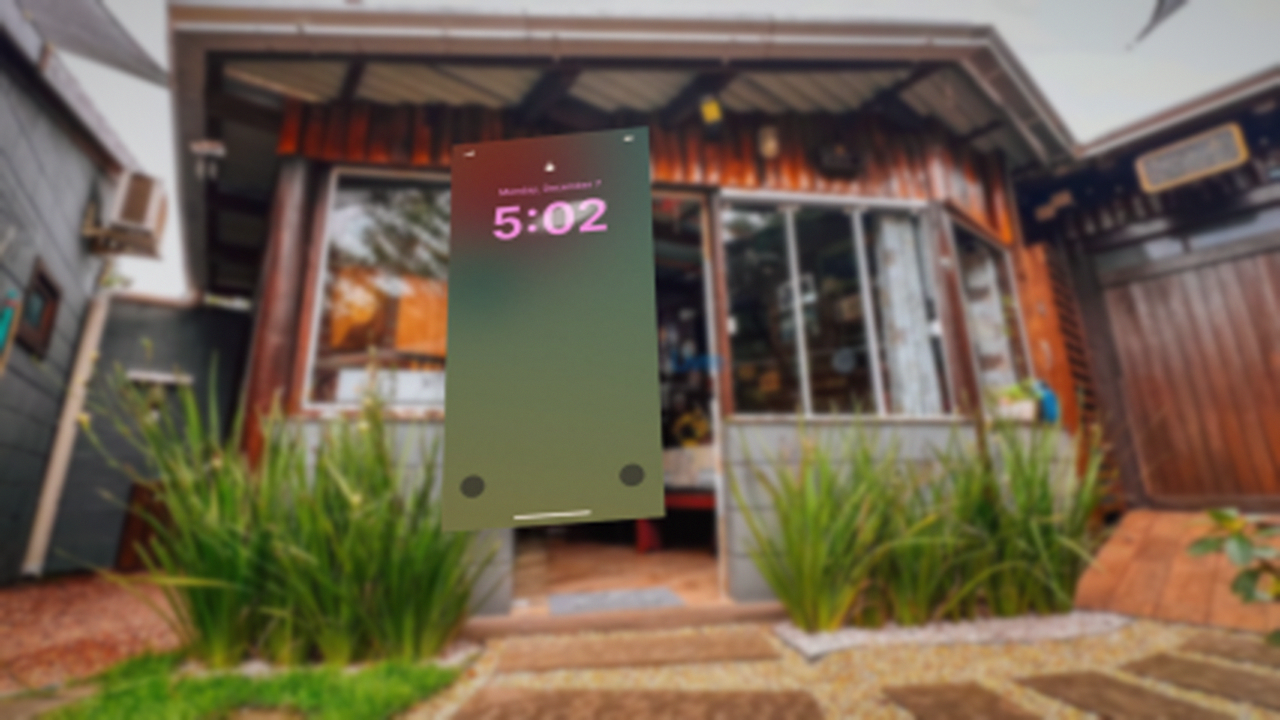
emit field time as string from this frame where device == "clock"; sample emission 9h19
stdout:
5h02
